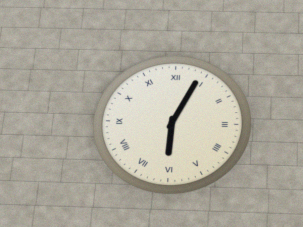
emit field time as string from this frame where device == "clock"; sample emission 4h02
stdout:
6h04
